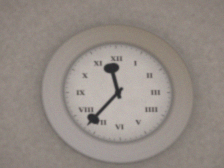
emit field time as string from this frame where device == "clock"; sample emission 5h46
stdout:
11h37
